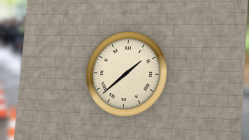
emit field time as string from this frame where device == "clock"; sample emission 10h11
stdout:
1h38
